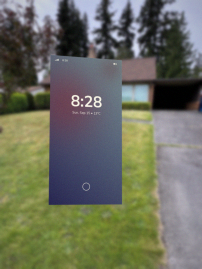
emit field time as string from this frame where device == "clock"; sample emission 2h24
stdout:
8h28
